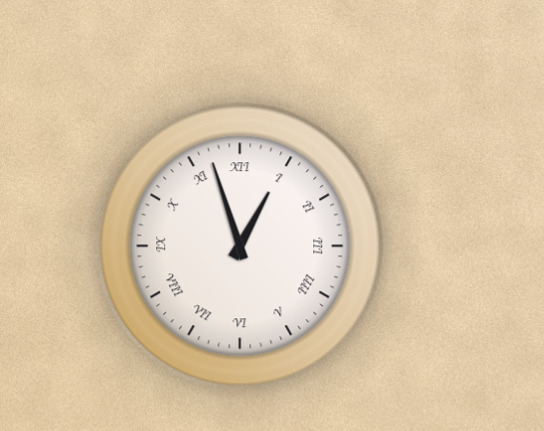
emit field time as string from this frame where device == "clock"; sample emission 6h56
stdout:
12h57
